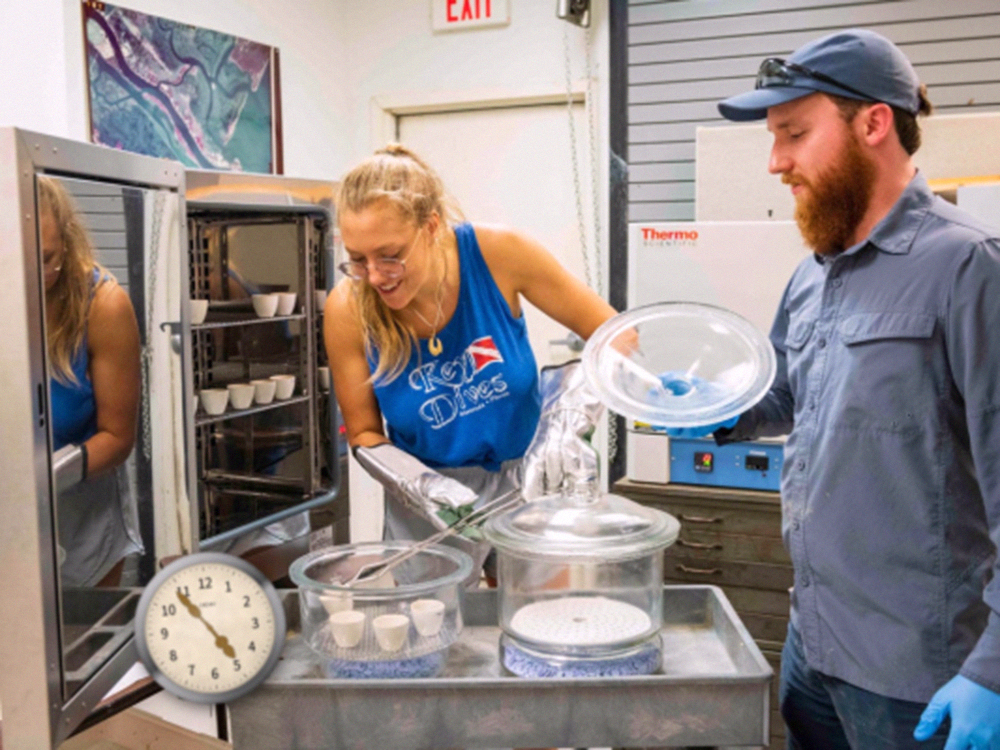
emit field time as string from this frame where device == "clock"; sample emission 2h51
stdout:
4h54
